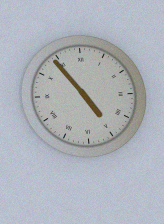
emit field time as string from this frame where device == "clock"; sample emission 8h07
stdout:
4h54
